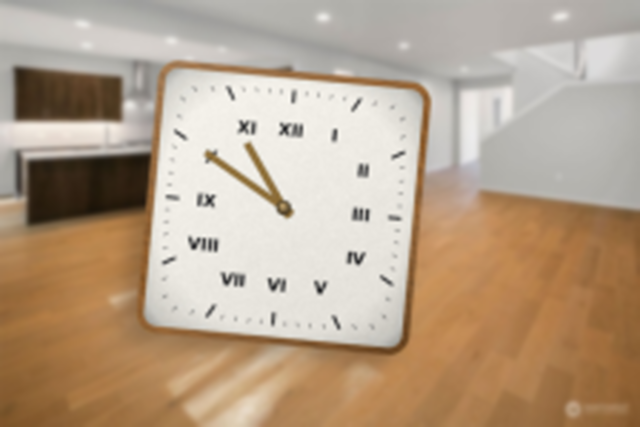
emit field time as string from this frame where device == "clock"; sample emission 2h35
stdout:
10h50
